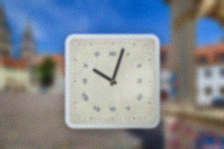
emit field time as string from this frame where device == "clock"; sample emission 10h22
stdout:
10h03
